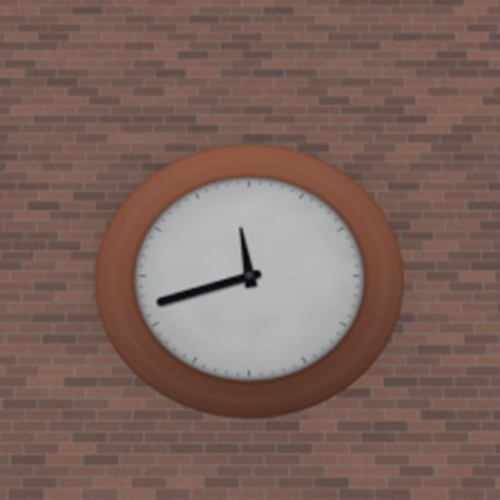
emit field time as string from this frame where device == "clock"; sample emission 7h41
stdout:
11h42
